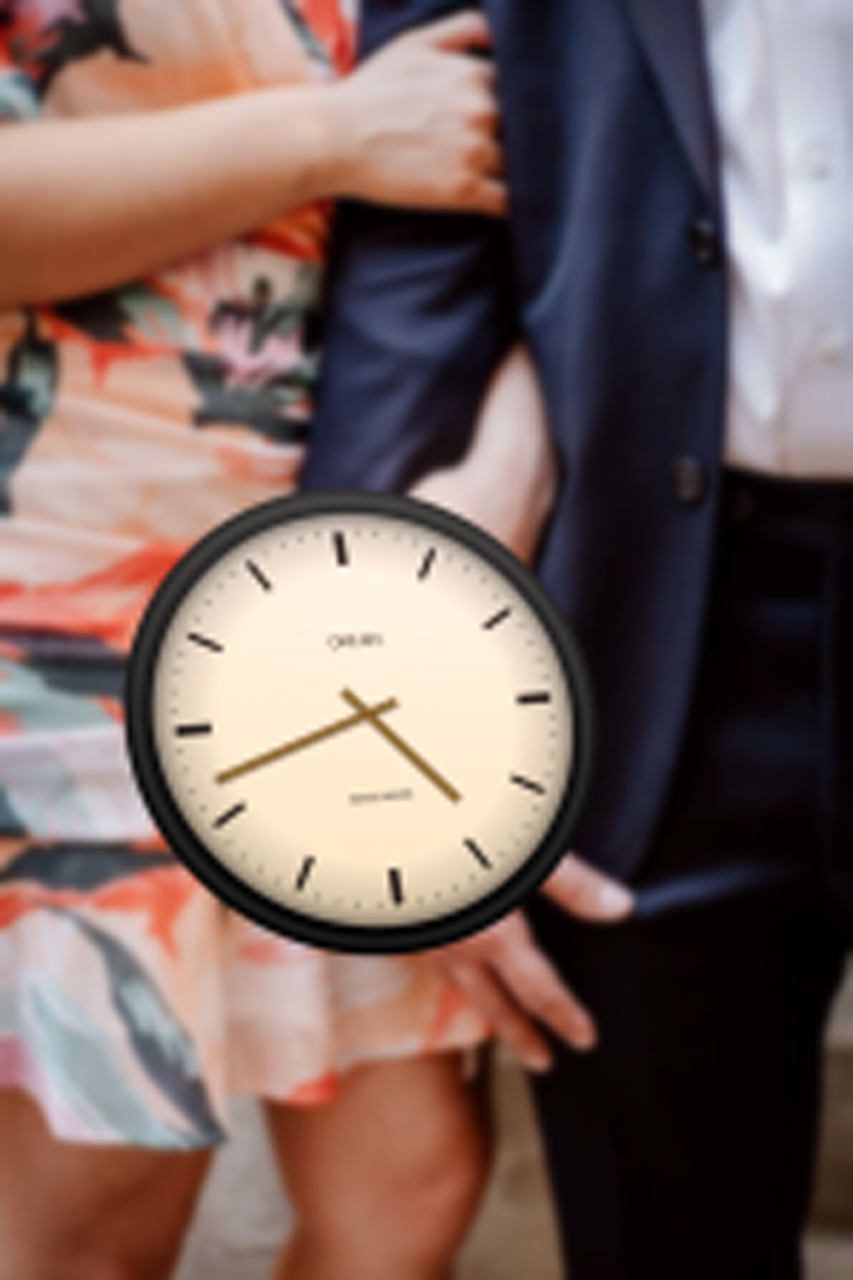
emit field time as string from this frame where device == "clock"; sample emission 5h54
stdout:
4h42
